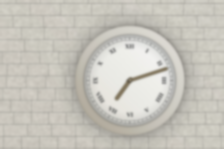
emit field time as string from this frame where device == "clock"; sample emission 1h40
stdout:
7h12
